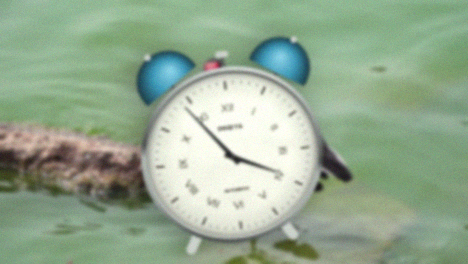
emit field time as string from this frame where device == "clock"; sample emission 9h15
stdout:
3h54
